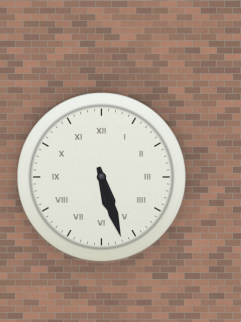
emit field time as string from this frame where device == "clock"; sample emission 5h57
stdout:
5h27
